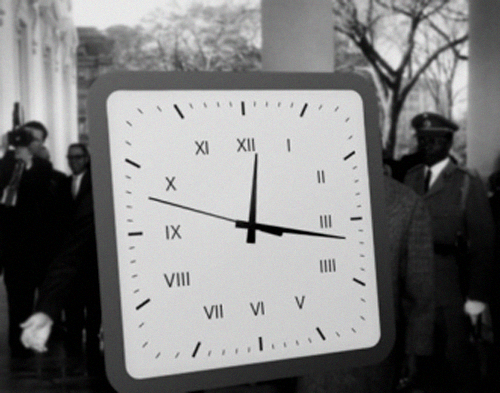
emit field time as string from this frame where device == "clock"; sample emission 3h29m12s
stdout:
12h16m48s
